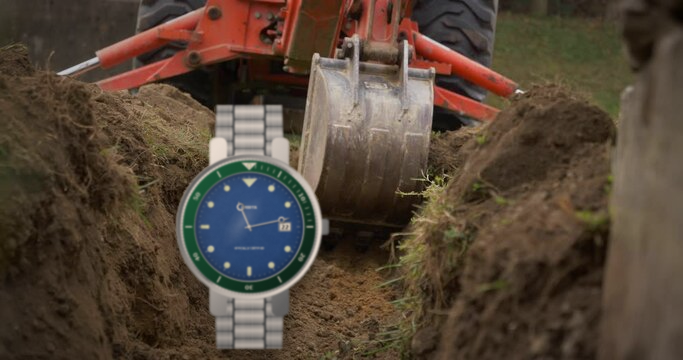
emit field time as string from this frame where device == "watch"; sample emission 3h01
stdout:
11h13
